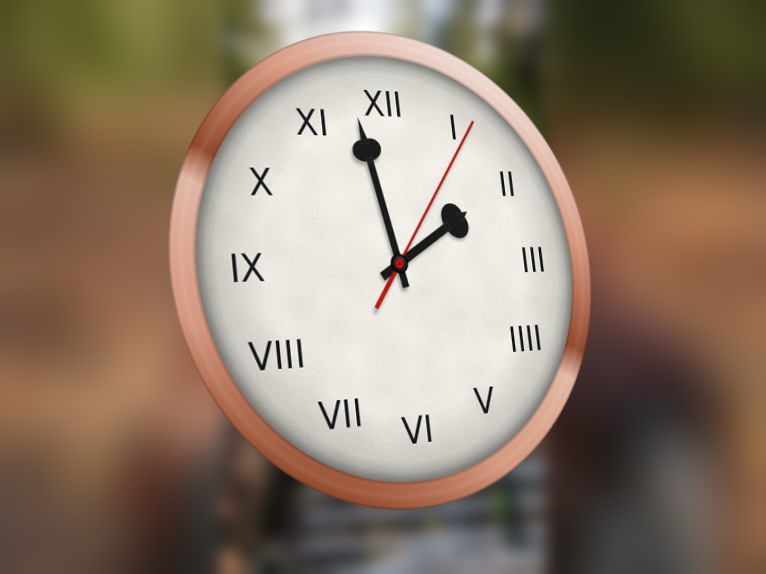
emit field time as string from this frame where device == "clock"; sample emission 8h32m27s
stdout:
1h58m06s
